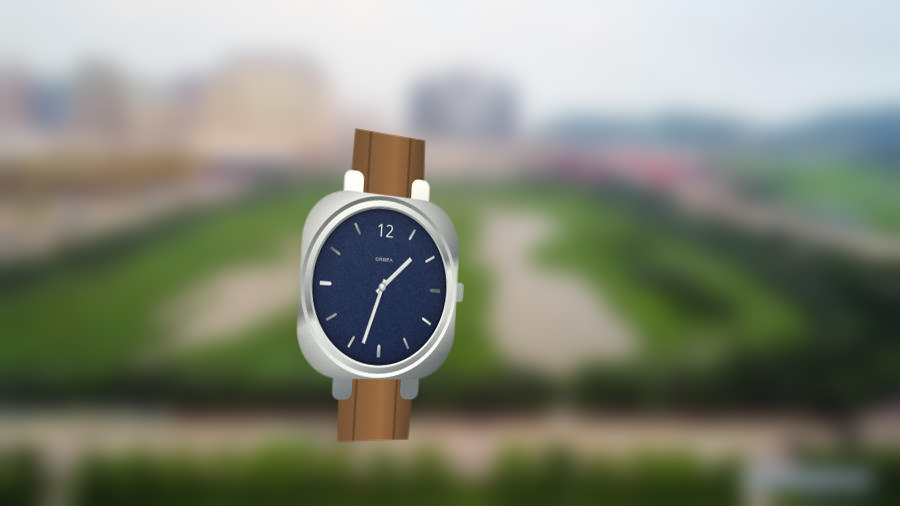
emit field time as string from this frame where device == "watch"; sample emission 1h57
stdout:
1h33
